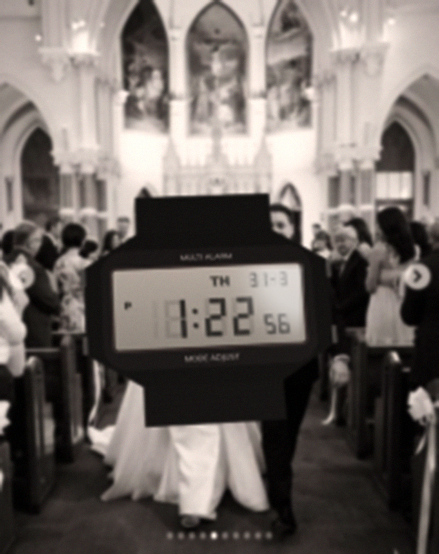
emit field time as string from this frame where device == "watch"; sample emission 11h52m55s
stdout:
1h22m56s
